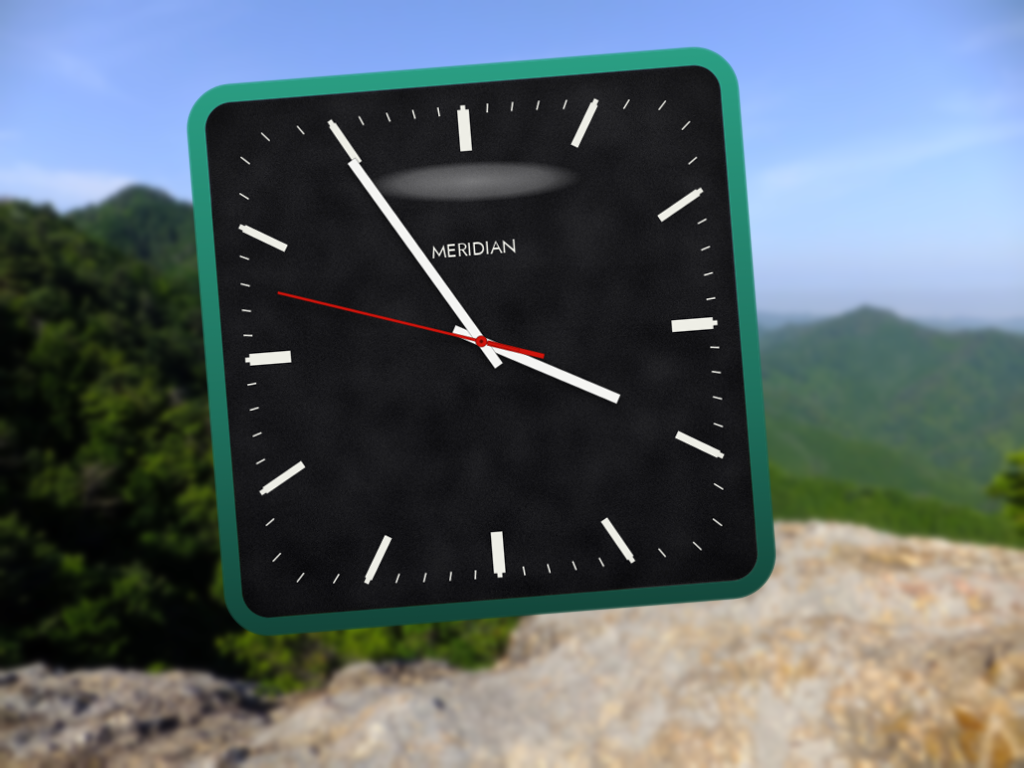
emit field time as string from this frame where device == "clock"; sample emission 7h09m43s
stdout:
3h54m48s
